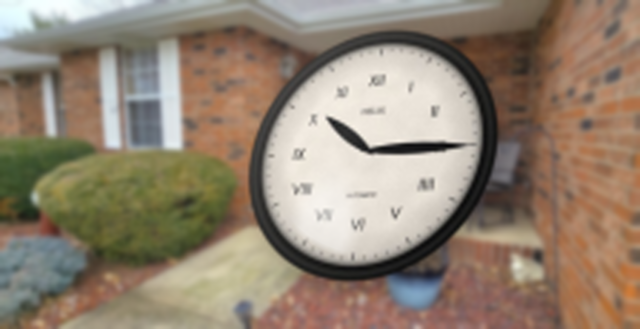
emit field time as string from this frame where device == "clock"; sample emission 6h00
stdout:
10h15
